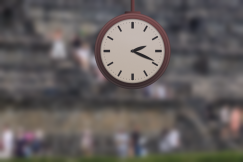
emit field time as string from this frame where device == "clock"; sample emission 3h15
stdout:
2h19
